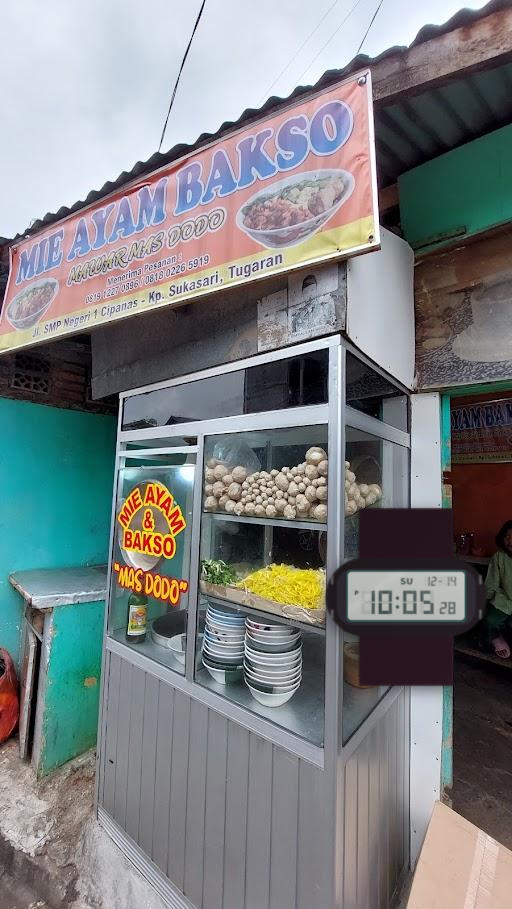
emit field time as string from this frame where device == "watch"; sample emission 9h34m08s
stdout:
10h05m28s
